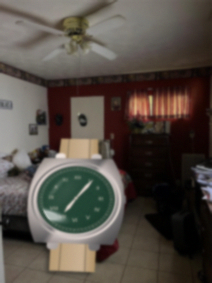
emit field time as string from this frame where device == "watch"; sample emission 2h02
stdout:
7h06
